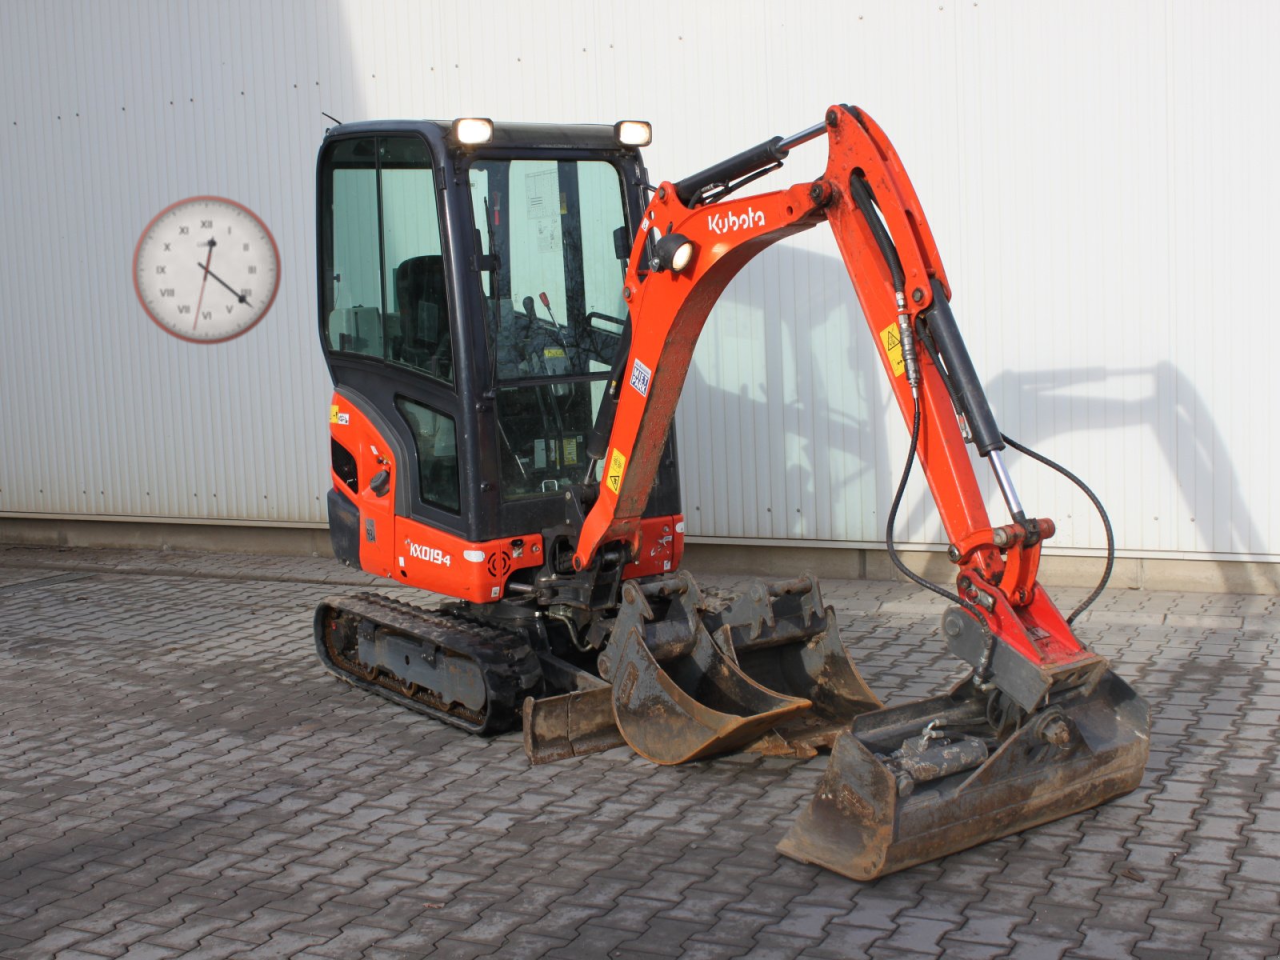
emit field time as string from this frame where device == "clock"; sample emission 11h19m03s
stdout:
12h21m32s
